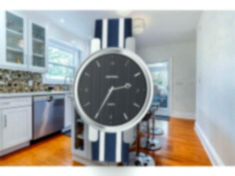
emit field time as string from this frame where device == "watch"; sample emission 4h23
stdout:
2h35
